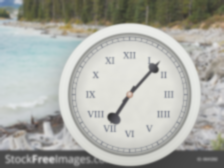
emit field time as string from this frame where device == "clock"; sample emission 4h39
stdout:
7h07
